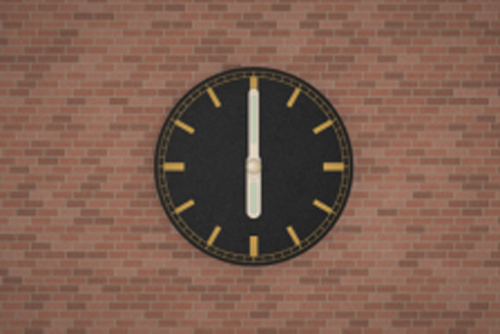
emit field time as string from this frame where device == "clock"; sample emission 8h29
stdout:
6h00
